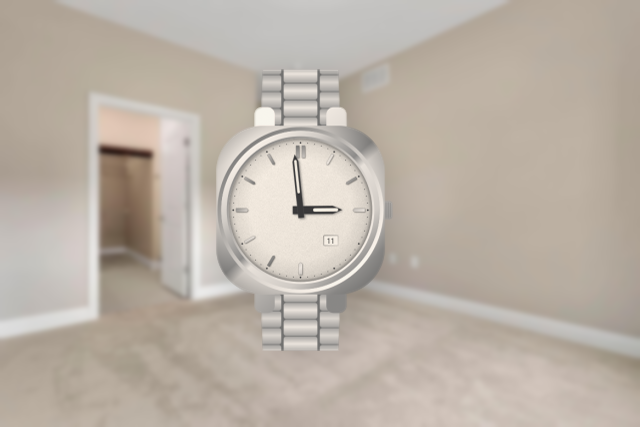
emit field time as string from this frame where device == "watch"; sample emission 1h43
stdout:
2h59
